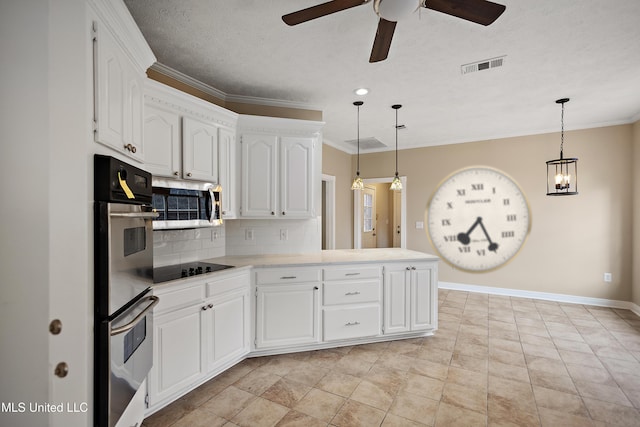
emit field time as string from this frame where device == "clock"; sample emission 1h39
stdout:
7h26
